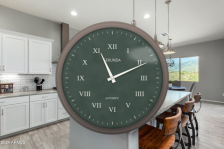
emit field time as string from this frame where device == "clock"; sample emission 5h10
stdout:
11h11
